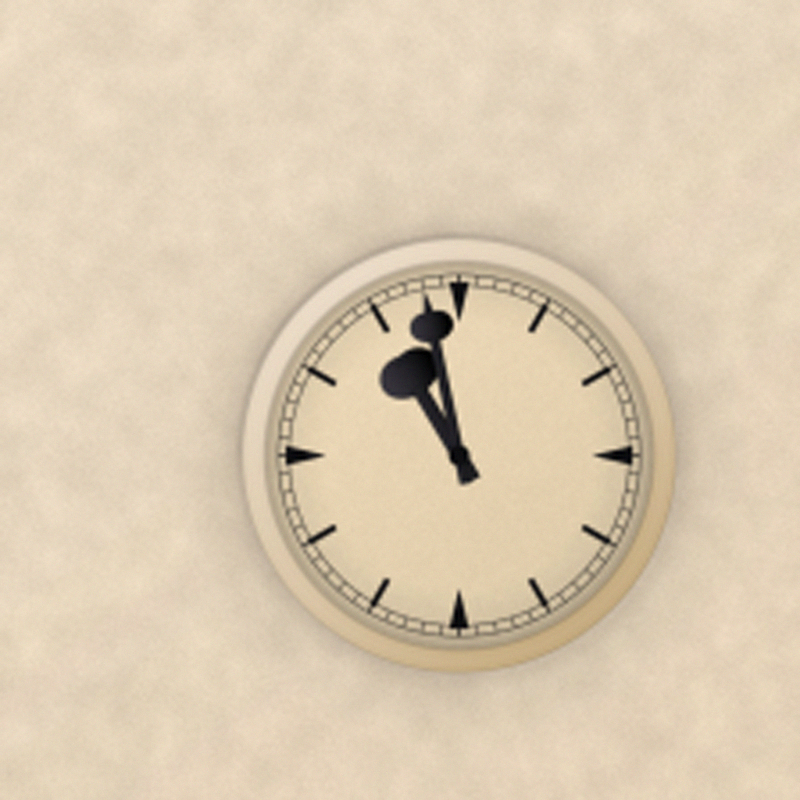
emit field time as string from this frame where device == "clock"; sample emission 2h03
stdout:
10h58
